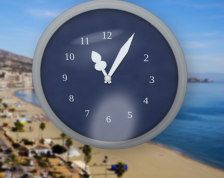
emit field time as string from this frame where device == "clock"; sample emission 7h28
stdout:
11h05
